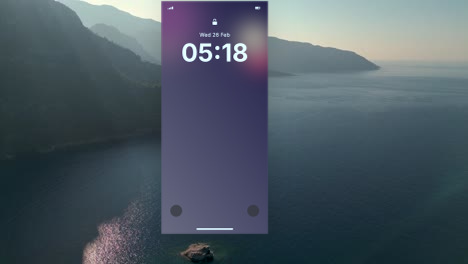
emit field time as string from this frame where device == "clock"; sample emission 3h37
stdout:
5h18
